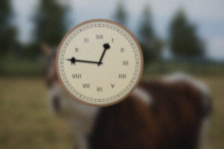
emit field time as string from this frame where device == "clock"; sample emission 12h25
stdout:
12h46
